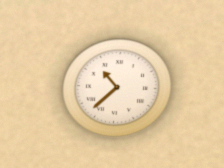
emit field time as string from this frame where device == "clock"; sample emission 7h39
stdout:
10h37
